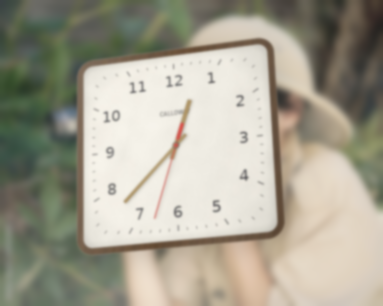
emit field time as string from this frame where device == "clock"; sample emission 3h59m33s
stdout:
12h37m33s
